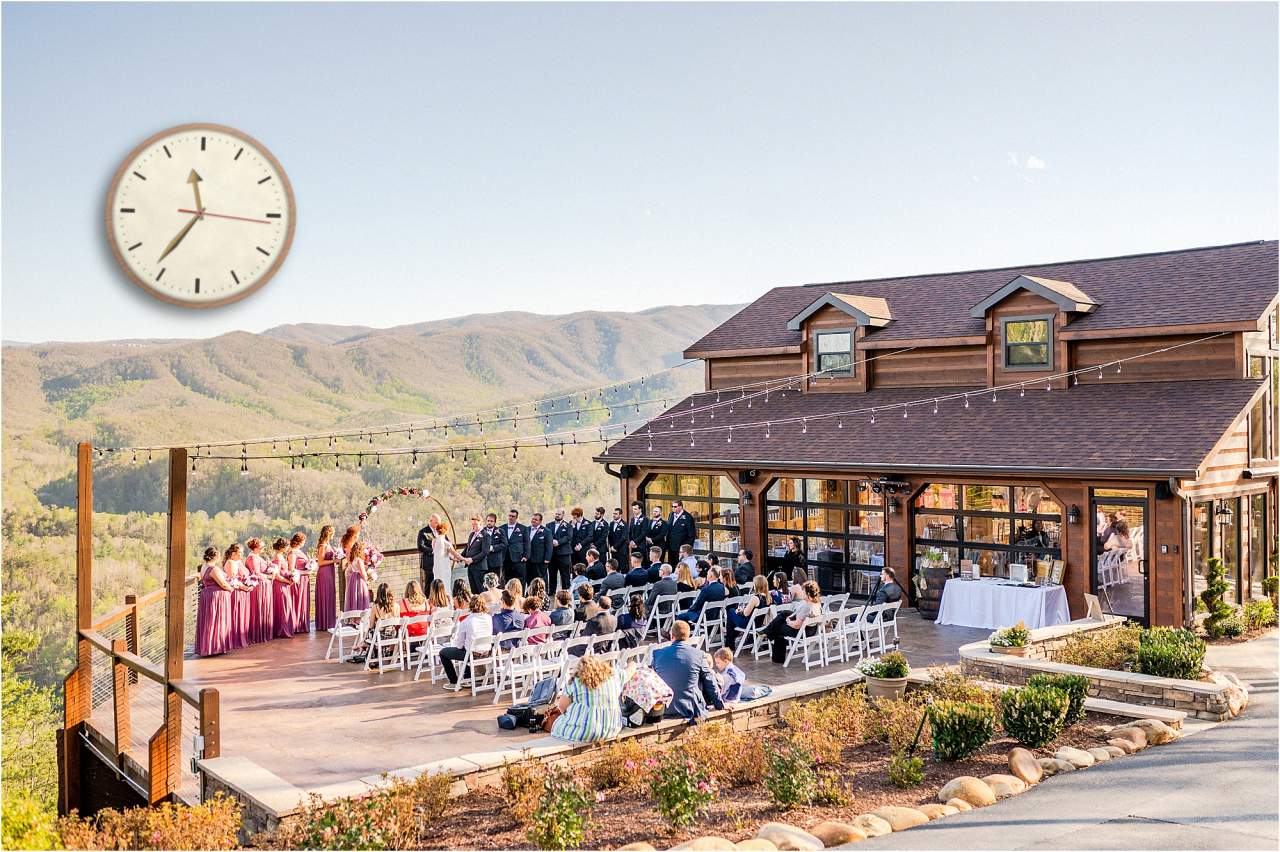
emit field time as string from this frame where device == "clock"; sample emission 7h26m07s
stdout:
11h36m16s
